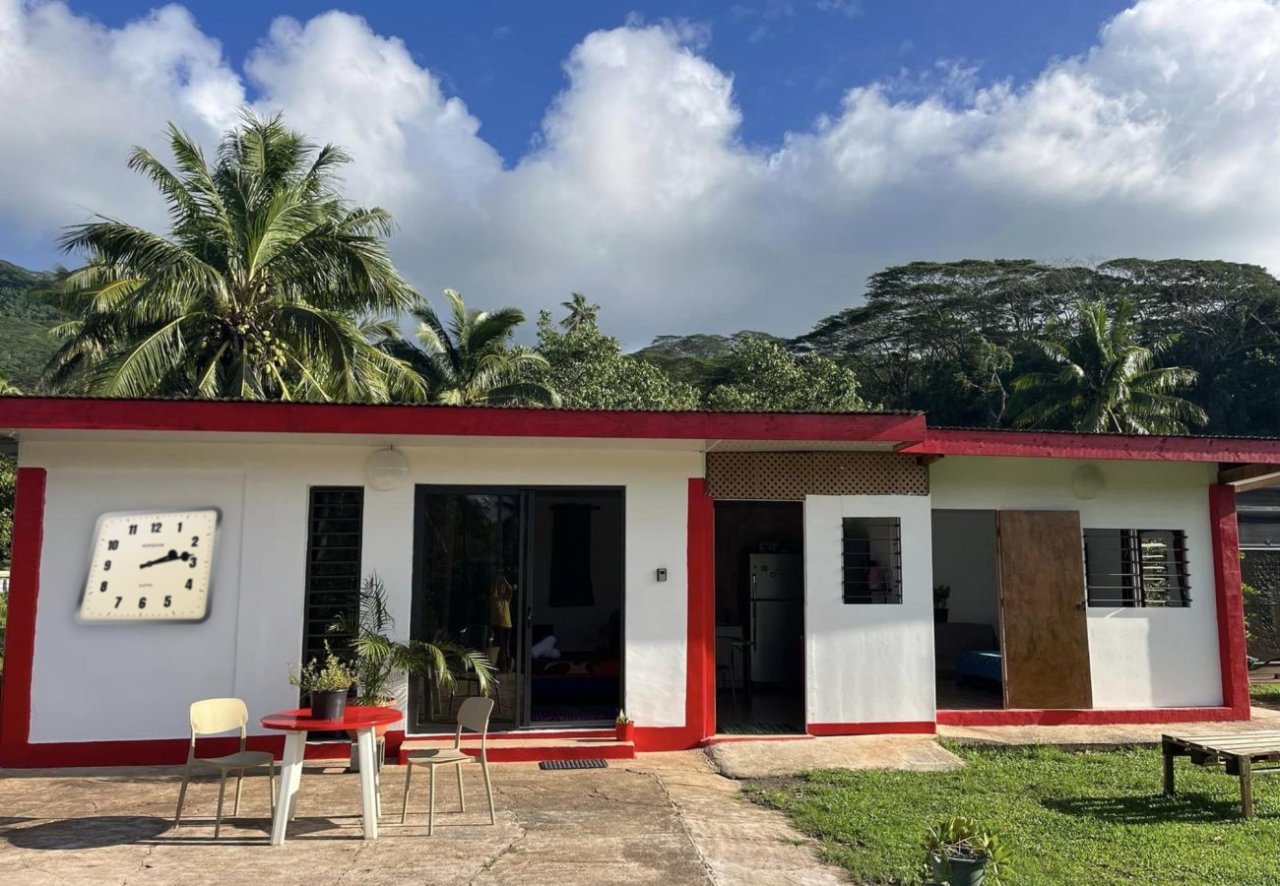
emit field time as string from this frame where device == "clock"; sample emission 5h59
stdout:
2h13
